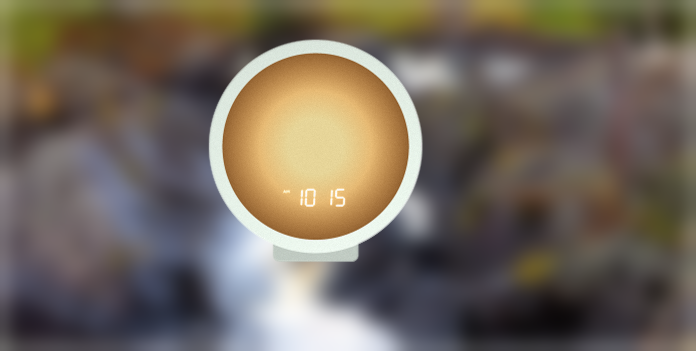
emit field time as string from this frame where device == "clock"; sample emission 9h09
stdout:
10h15
